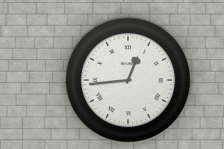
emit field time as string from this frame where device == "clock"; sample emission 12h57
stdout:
12h44
